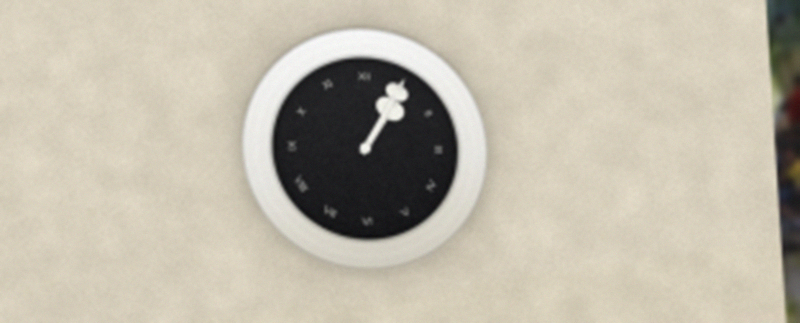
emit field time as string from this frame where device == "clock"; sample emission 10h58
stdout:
1h05
